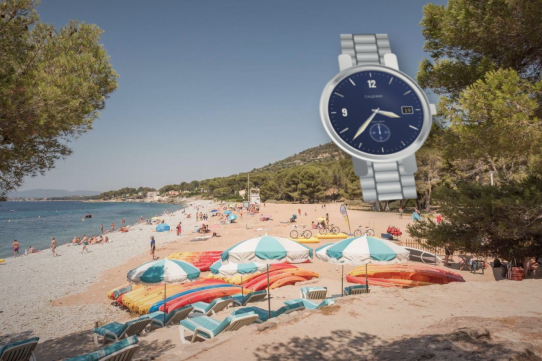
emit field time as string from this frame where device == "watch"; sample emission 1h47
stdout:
3h37
